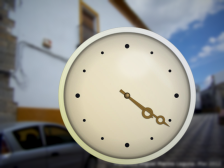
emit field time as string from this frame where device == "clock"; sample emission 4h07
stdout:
4h21
